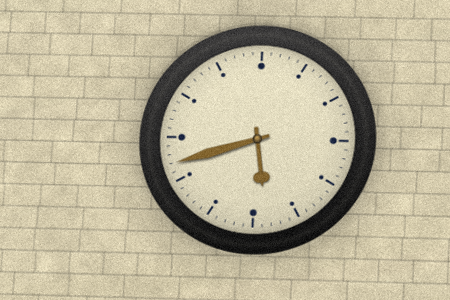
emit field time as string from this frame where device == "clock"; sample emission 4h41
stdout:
5h42
